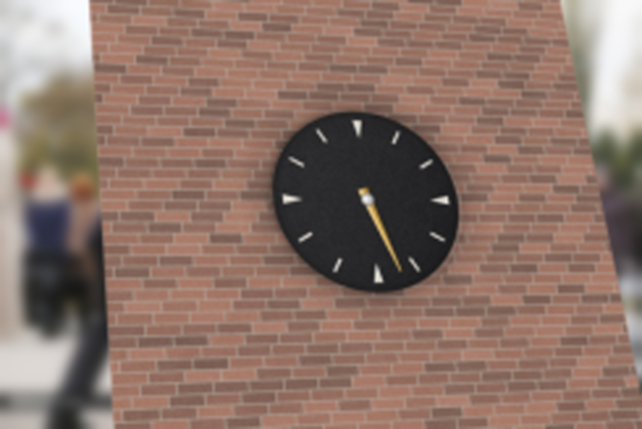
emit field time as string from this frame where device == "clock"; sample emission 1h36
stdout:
5h27
